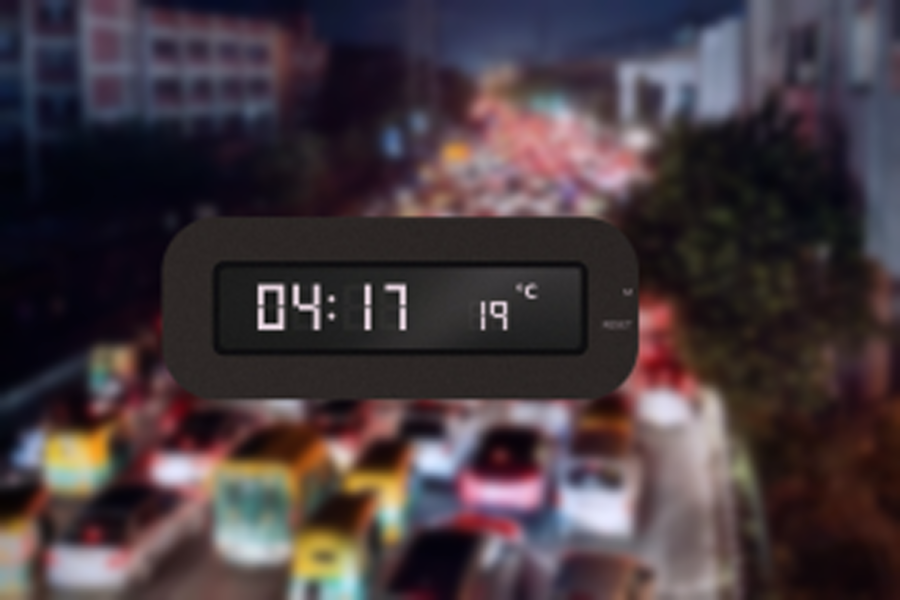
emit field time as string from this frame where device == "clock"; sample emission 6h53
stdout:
4h17
